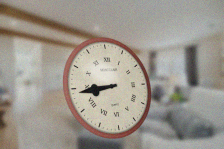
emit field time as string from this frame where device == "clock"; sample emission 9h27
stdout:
8h44
